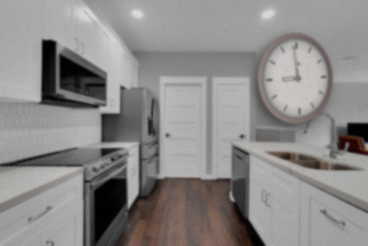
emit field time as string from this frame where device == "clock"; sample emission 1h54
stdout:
8h59
